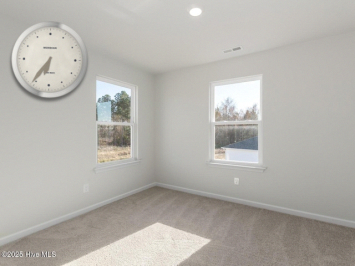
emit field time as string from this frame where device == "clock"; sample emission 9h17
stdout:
6h36
